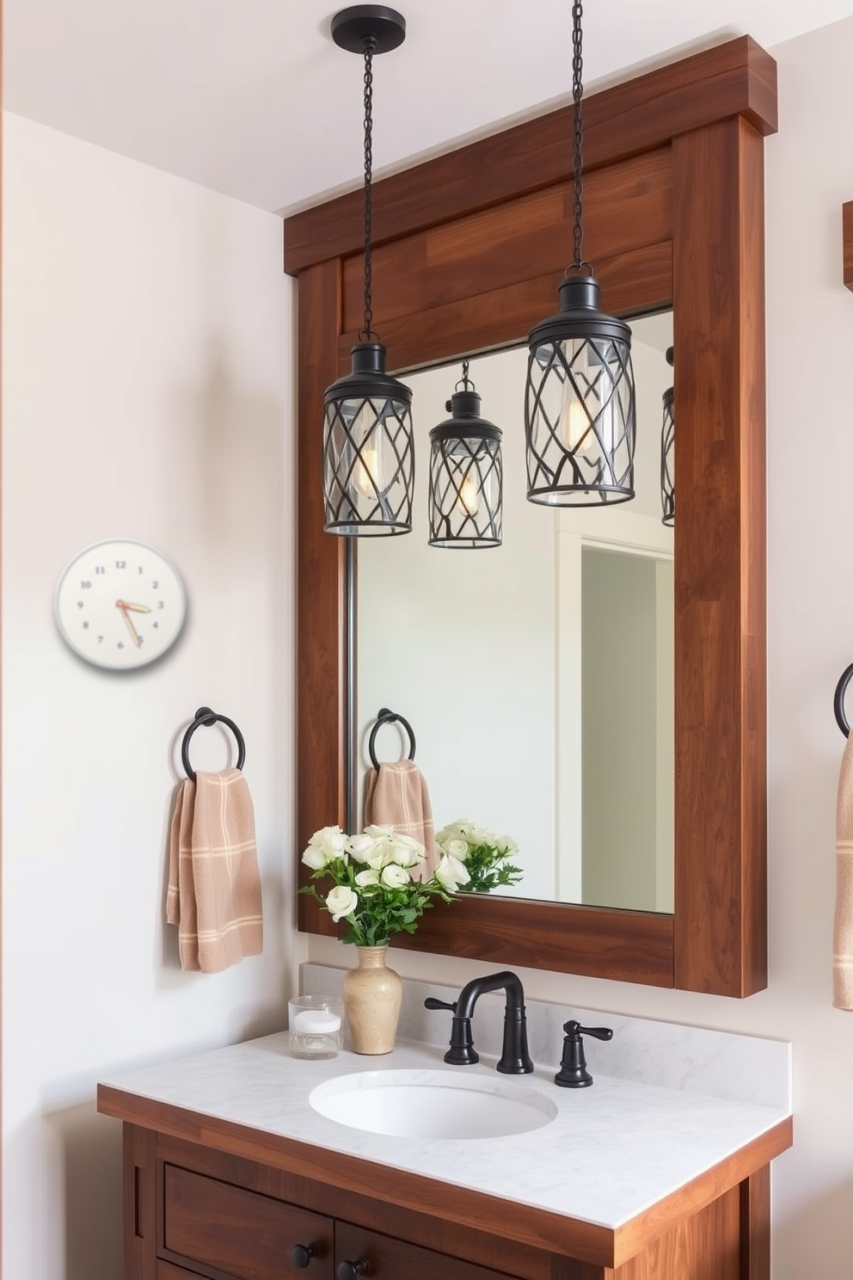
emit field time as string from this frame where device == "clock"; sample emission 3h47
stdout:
3h26
